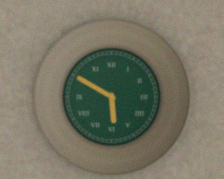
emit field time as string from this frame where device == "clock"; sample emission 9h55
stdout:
5h50
